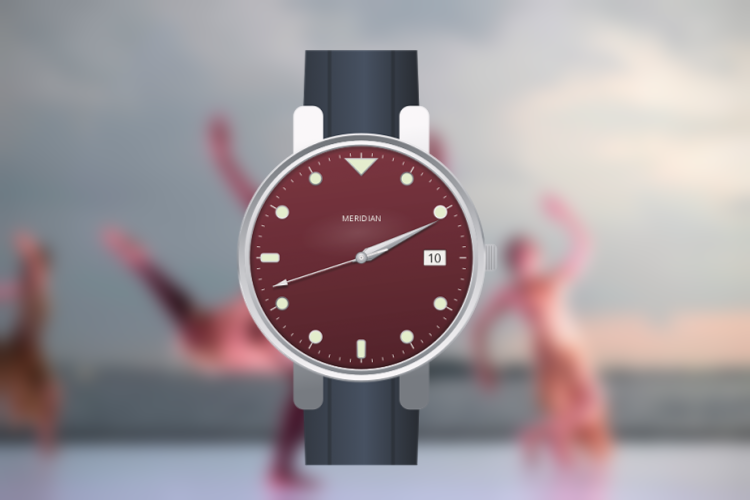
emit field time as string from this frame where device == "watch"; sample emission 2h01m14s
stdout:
2h10m42s
